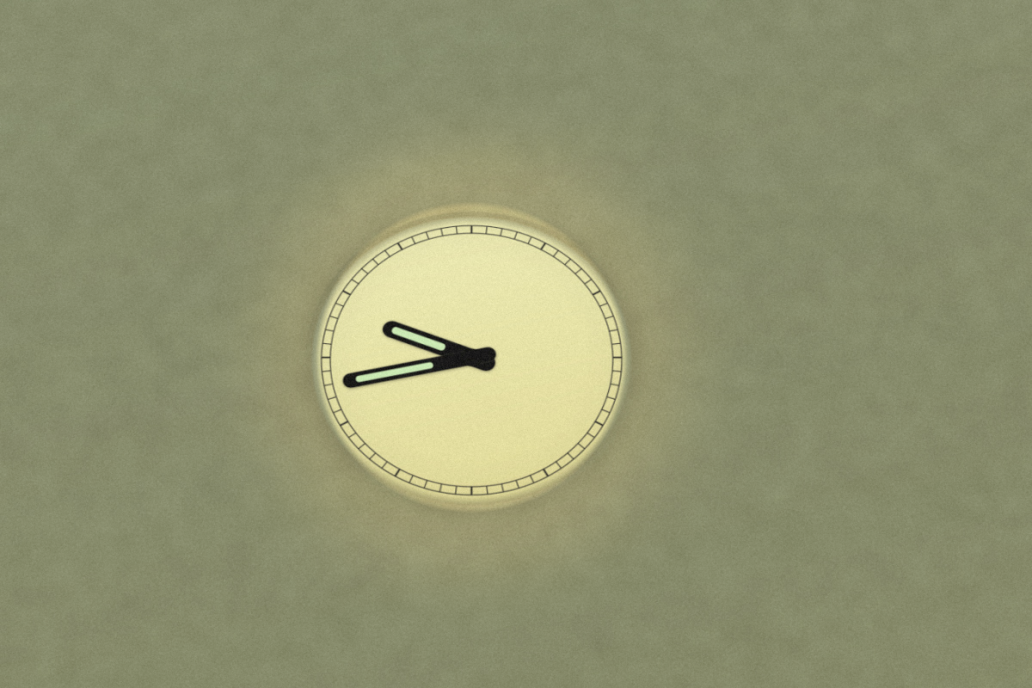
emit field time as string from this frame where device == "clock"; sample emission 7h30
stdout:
9h43
